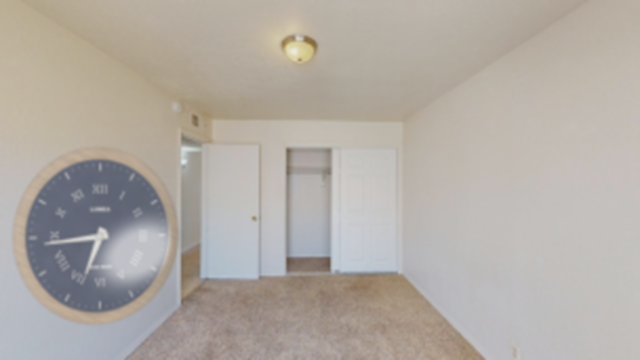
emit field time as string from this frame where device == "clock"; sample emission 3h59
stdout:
6h44
